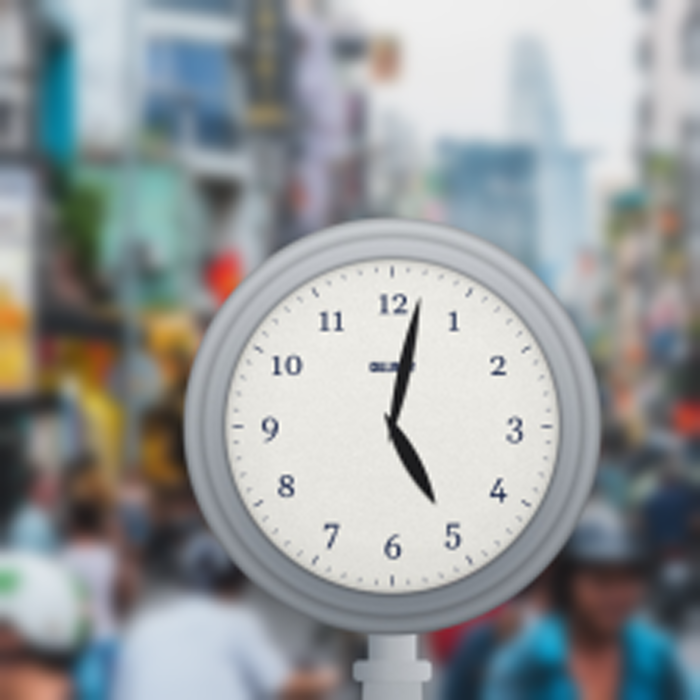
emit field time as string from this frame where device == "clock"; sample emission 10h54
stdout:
5h02
